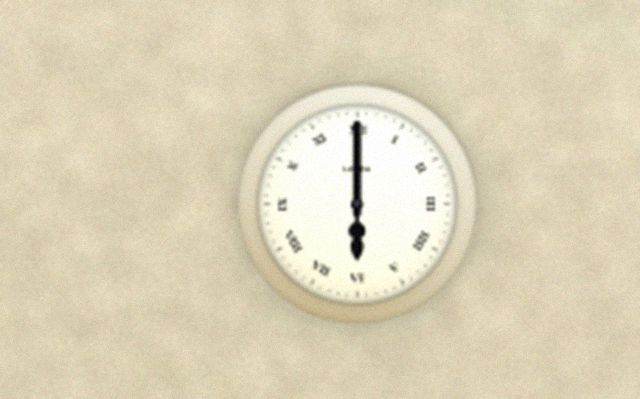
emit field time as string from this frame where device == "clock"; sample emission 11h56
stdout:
6h00
